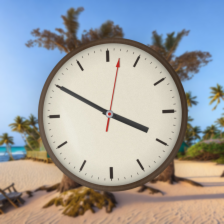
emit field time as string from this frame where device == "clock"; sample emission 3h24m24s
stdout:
3h50m02s
